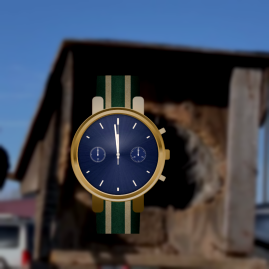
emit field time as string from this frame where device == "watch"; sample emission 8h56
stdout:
11h59
